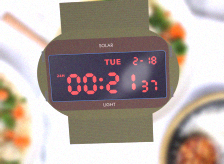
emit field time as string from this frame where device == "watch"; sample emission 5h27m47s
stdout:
0h21m37s
